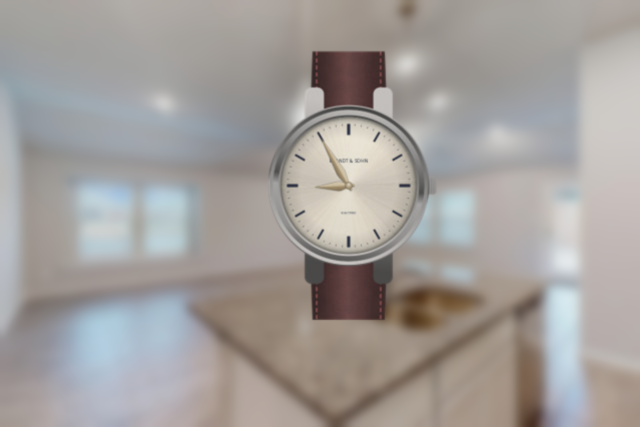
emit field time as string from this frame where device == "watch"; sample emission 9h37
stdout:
8h55
